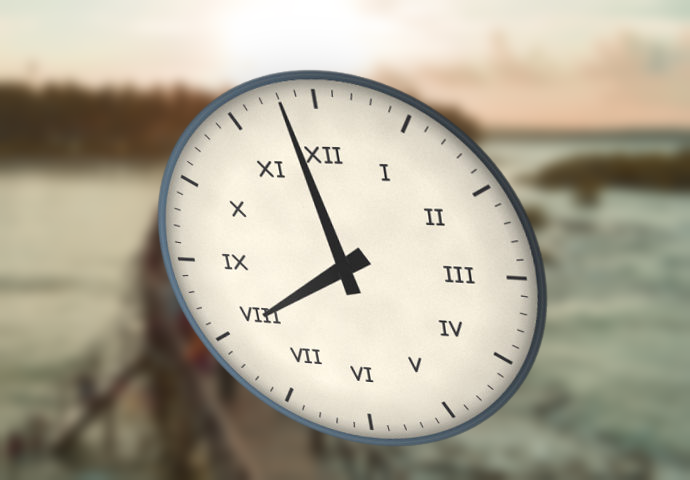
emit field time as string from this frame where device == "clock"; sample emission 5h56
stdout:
7h58
